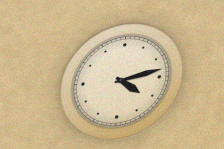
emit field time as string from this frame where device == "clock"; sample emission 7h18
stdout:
4h13
